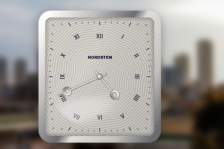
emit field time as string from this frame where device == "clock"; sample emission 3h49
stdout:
4h41
